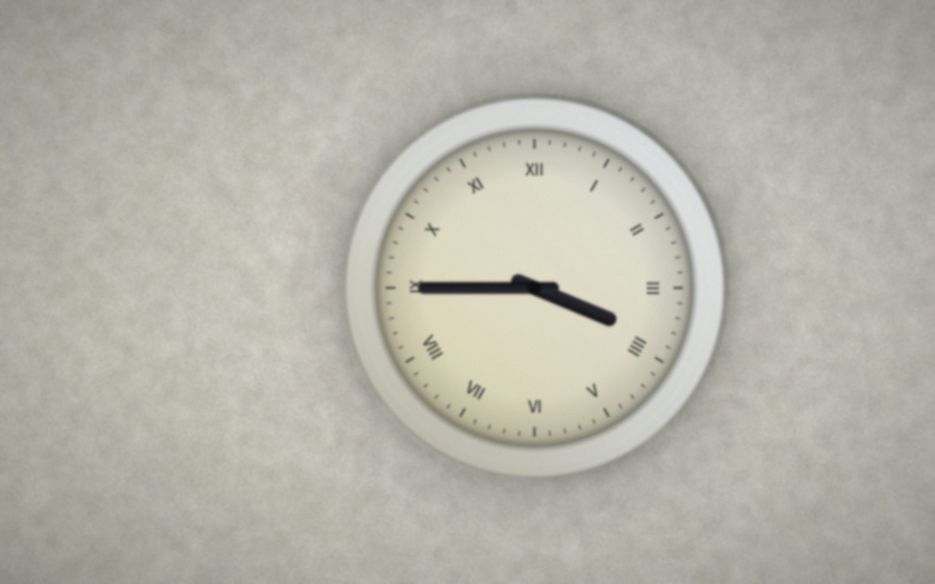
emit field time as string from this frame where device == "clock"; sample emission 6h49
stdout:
3h45
